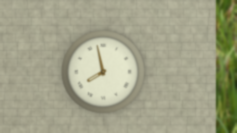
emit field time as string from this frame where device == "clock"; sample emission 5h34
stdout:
7h58
